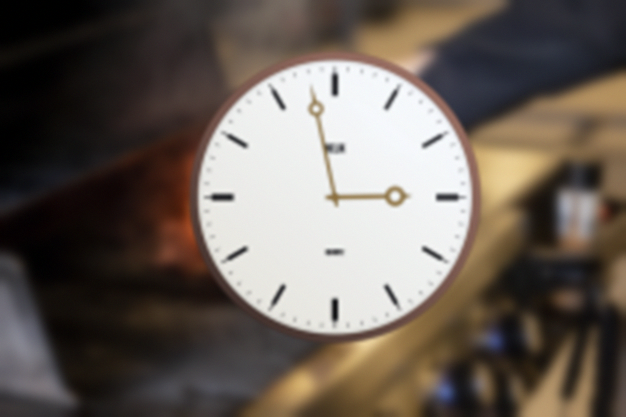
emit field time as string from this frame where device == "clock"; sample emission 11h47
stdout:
2h58
